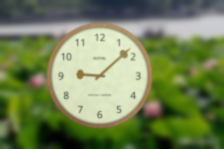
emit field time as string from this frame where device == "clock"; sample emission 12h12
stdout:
9h08
